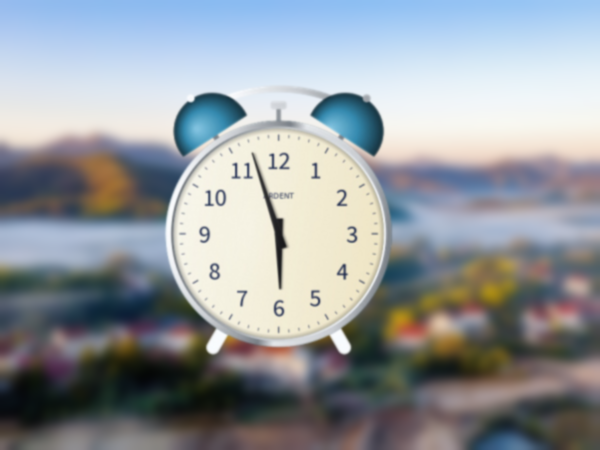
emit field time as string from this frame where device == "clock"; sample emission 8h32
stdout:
5h57
